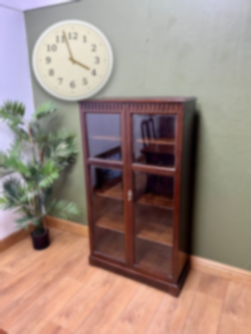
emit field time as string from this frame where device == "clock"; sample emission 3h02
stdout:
3h57
